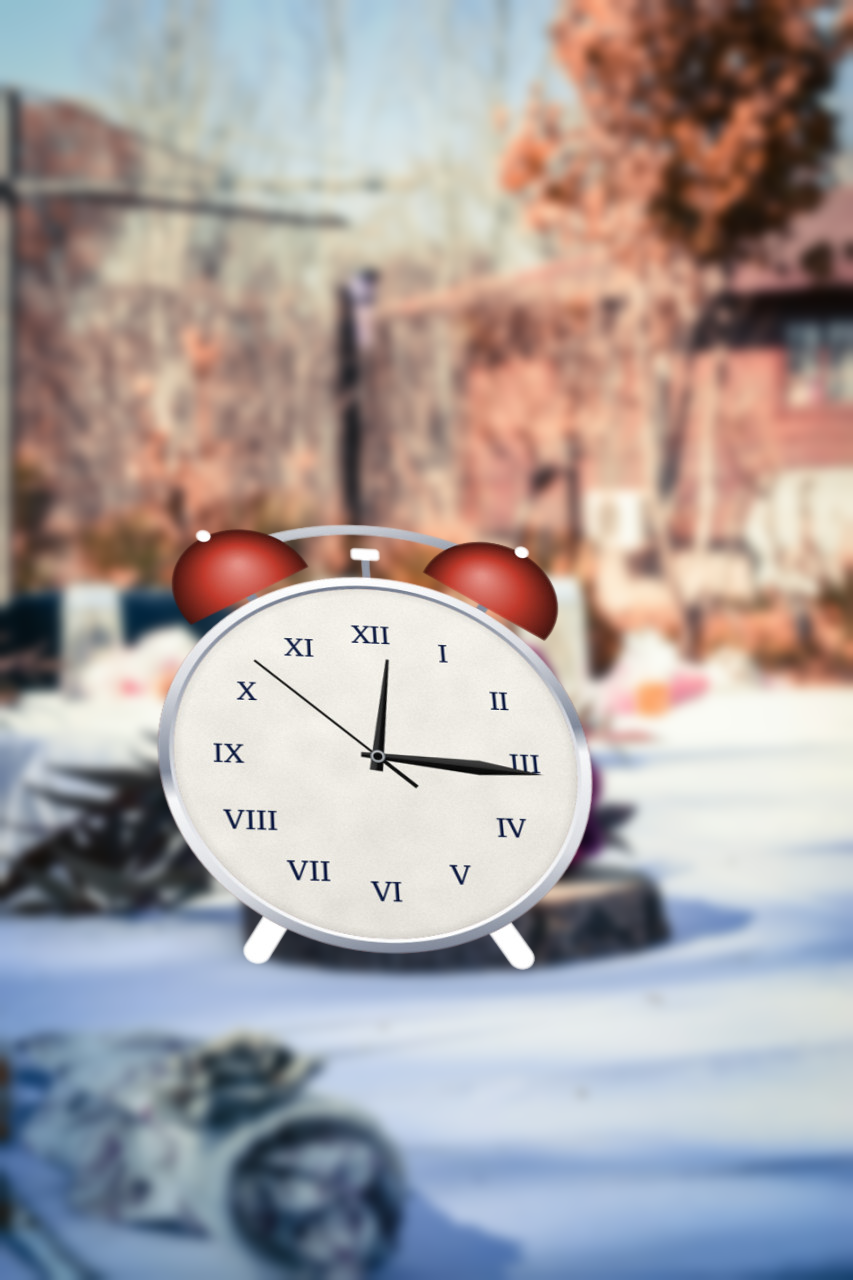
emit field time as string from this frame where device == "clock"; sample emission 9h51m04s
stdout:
12h15m52s
